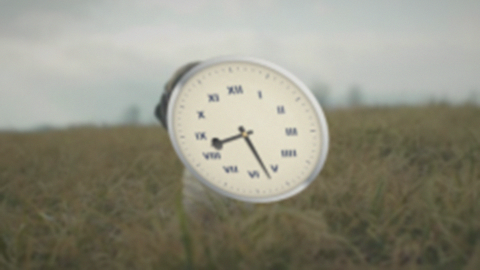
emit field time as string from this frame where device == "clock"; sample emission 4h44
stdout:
8h27
